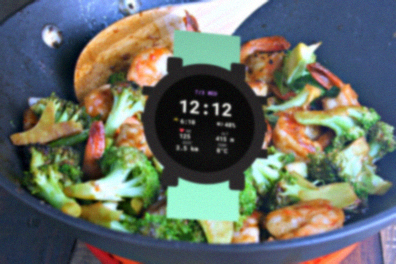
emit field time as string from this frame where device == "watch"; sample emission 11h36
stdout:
12h12
